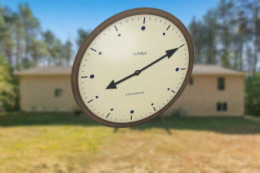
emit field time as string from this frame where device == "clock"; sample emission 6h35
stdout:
8h10
